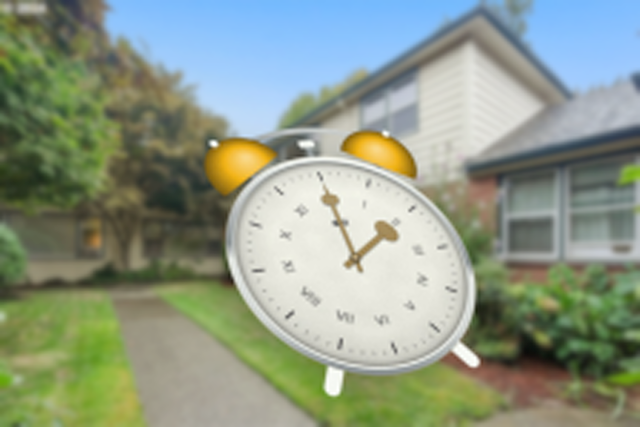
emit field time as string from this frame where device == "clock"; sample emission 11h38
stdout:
2h00
